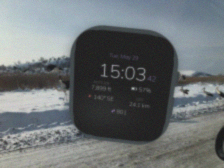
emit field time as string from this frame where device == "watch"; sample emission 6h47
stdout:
15h03
